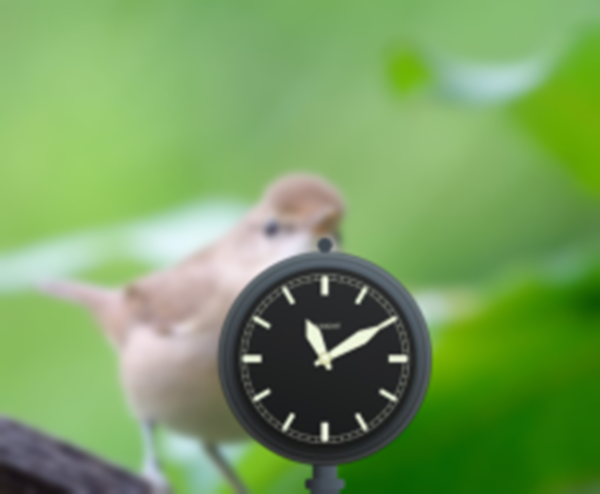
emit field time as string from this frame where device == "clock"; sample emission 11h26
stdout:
11h10
